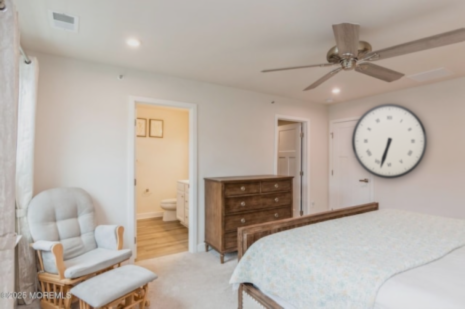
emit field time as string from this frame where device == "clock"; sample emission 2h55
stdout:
6h33
